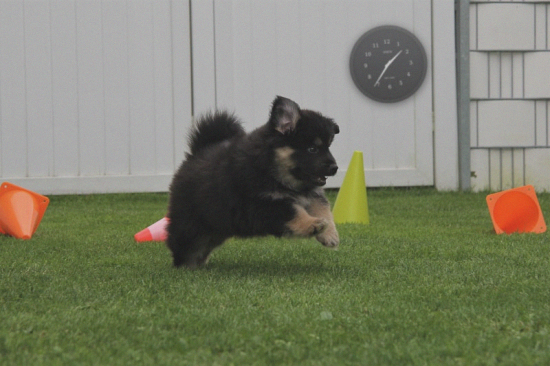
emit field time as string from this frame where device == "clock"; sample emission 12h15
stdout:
1h36
